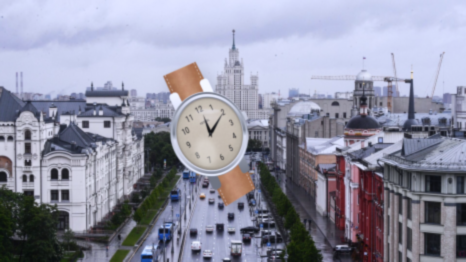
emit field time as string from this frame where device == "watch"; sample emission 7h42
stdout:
12h10
